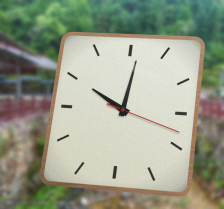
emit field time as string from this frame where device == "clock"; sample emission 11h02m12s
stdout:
10h01m18s
